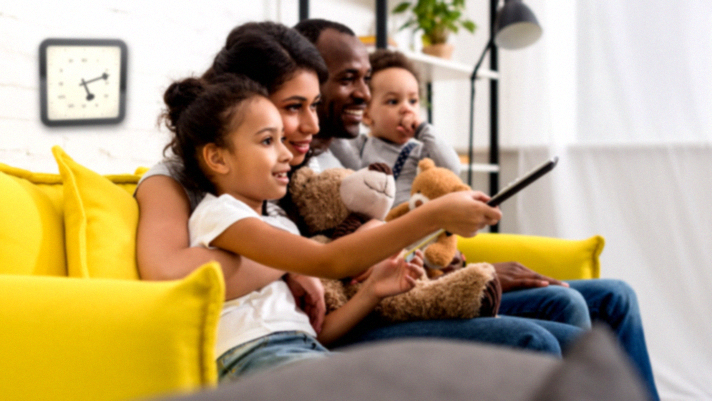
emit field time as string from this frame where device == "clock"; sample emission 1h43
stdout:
5h12
